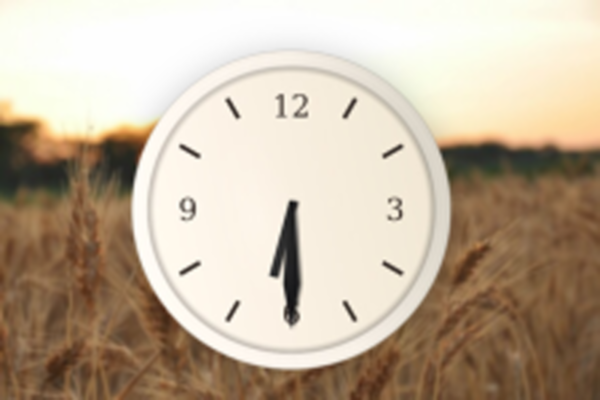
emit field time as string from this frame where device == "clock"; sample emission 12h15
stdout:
6h30
